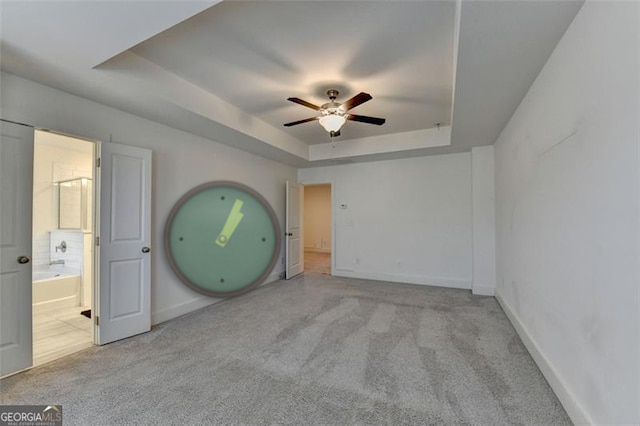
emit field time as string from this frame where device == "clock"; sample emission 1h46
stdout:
1h04
